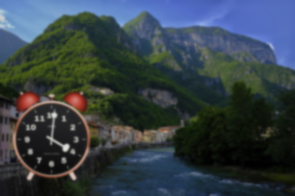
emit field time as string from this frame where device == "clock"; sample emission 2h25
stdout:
4h01
